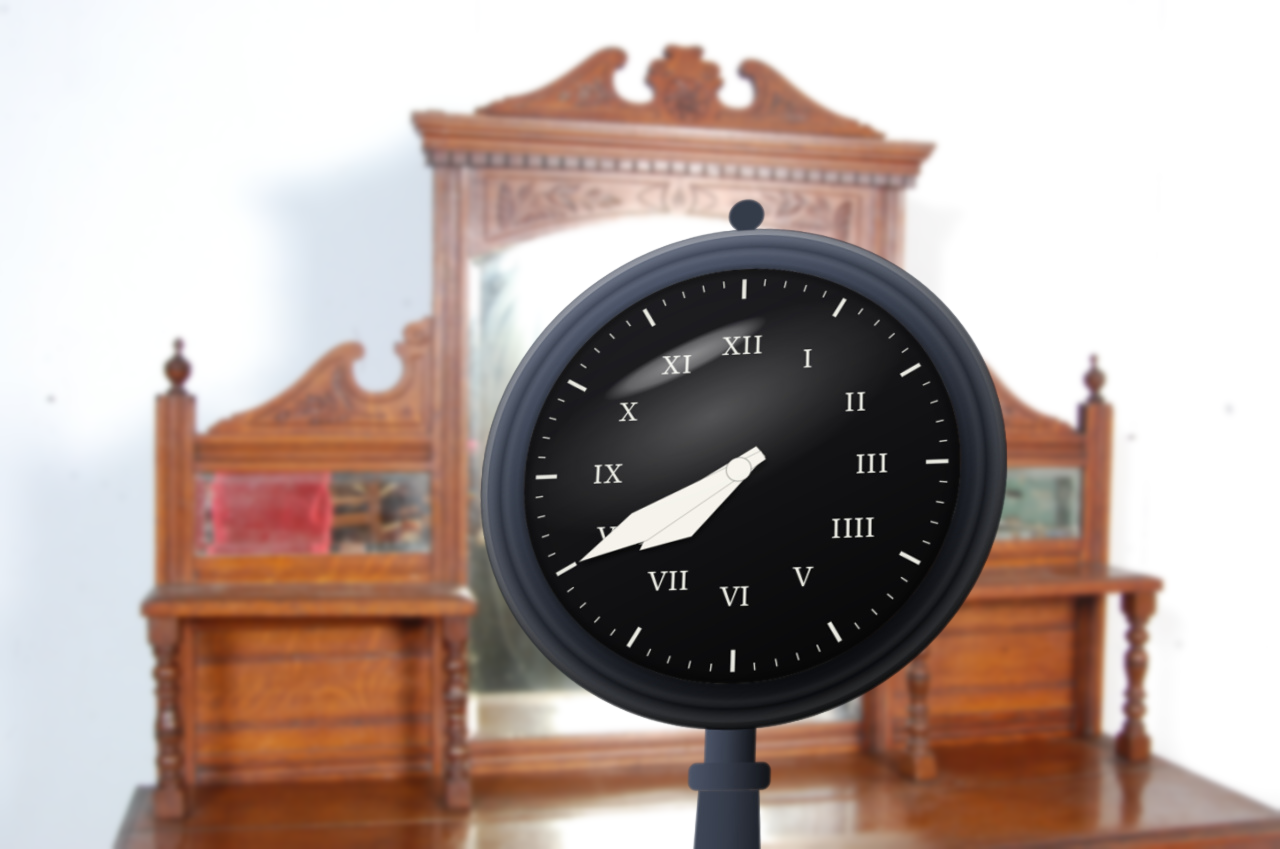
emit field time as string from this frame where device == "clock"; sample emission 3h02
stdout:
7h40
